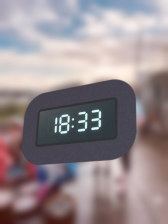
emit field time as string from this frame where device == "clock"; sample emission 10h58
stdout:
18h33
